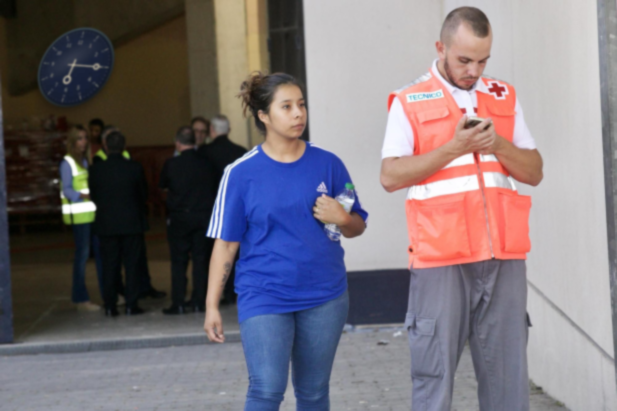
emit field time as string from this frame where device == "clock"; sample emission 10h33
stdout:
6h15
